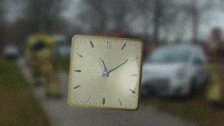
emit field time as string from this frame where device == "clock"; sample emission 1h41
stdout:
11h09
